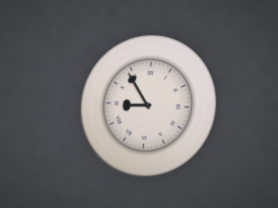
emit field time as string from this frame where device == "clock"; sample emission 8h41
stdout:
8h54
